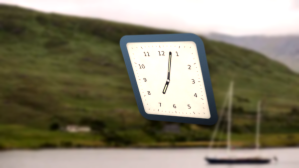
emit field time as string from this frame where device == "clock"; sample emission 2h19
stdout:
7h03
